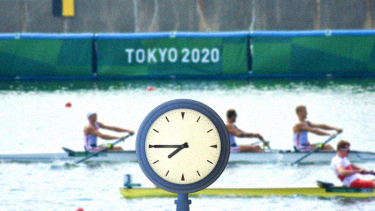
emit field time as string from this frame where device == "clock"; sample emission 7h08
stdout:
7h45
